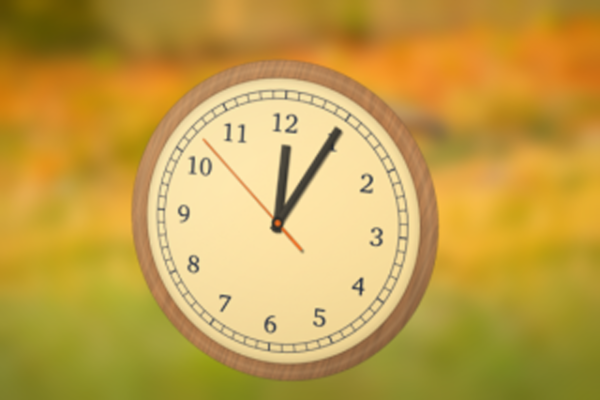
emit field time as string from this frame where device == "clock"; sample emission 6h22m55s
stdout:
12h04m52s
